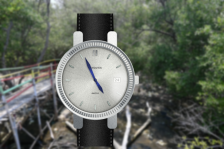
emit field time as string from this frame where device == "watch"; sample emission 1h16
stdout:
4h56
